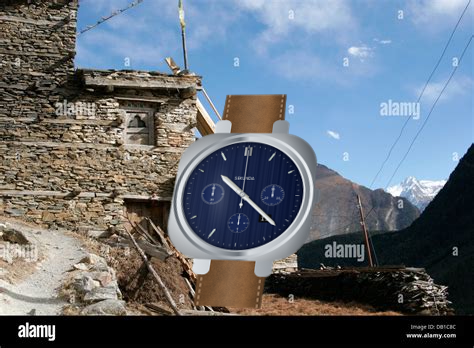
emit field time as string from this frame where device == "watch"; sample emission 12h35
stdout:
10h22
